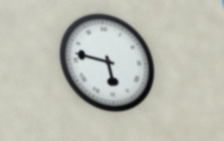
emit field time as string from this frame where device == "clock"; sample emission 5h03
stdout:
5h47
